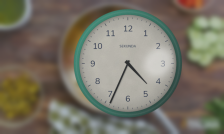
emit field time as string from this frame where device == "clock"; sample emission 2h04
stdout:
4h34
